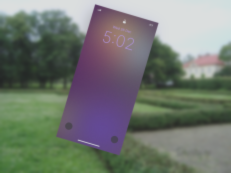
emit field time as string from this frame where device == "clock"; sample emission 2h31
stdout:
5h02
